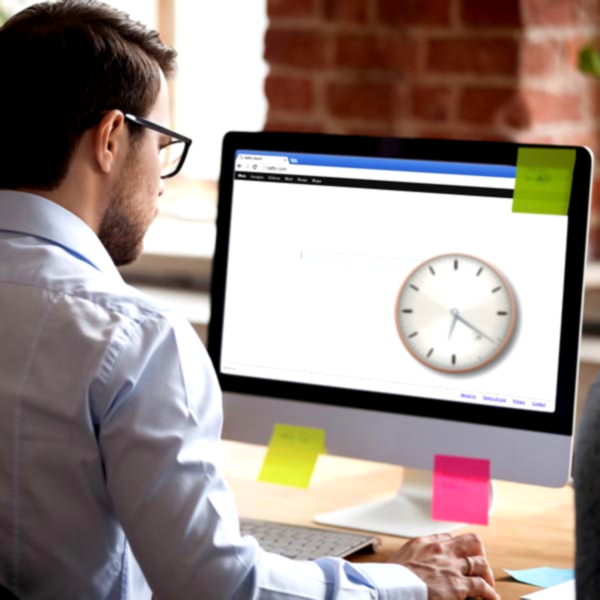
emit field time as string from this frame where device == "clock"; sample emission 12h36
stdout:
6h21
